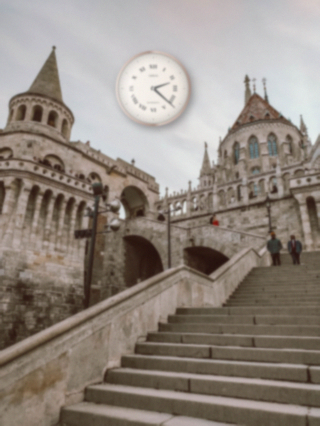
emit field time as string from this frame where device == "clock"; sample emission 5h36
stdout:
2h22
